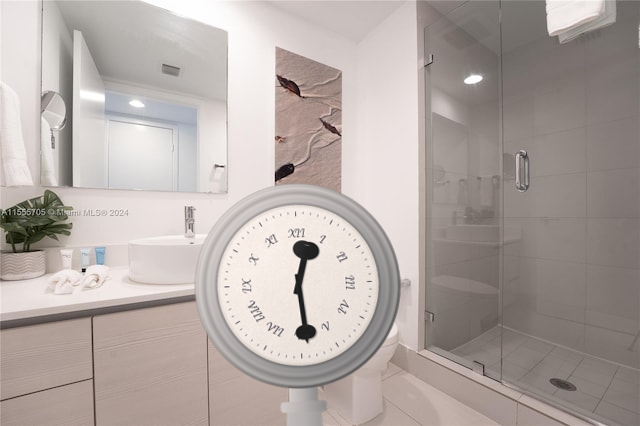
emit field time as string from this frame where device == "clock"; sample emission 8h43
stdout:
12h29
